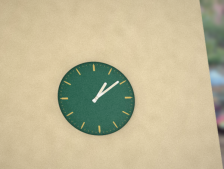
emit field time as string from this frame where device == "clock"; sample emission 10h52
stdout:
1h09
